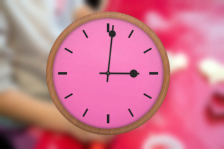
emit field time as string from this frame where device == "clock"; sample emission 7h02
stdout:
3h01
